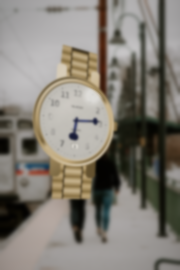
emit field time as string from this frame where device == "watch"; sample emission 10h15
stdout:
6h14
